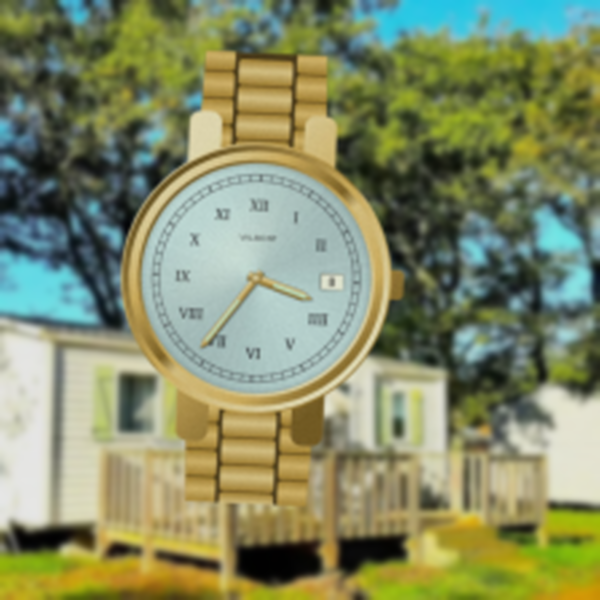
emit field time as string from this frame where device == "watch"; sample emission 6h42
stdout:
3h36
